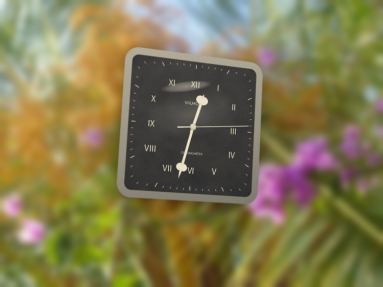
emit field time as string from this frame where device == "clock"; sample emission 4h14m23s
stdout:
12h32m14s
